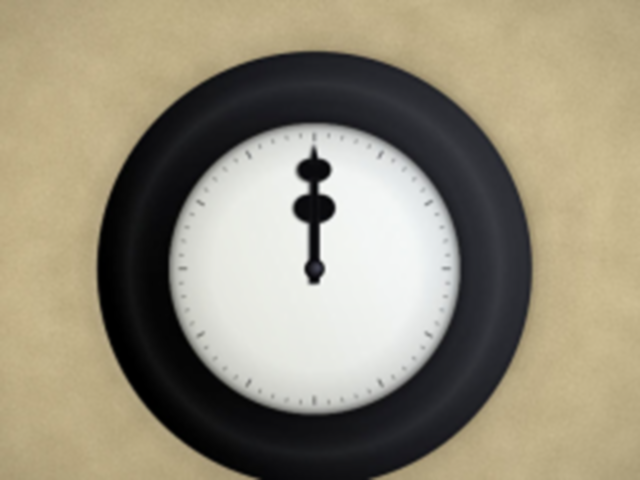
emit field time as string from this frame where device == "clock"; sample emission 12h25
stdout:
12h00
